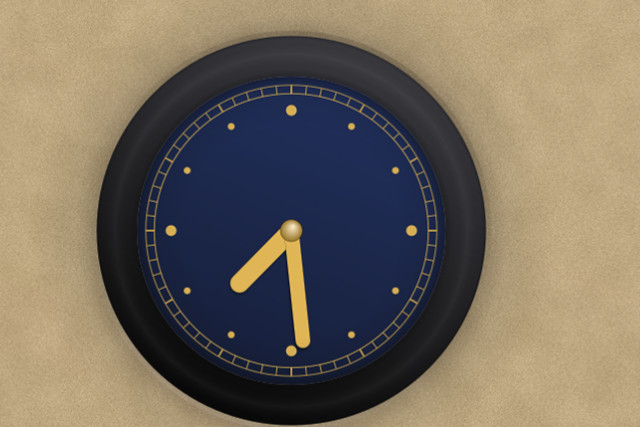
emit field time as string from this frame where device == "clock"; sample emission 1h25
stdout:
7h29
